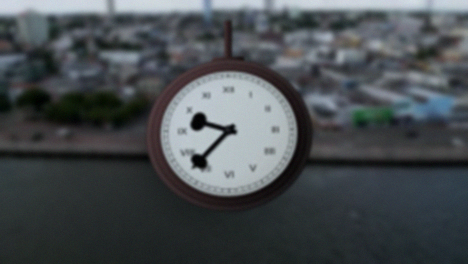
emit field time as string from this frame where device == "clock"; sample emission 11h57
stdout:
9h37
